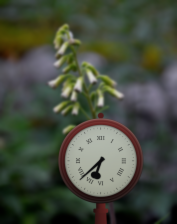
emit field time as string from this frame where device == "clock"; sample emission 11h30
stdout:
6h38
